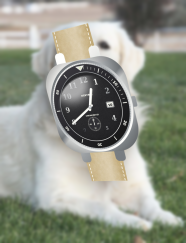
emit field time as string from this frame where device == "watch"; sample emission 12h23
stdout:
12h40
